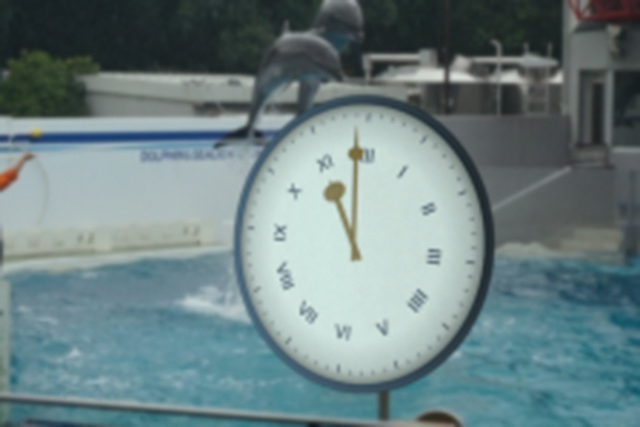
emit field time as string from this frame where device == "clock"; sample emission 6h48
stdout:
10h59
